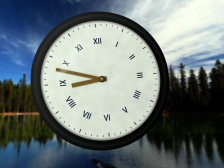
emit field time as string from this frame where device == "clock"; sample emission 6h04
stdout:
8h48
